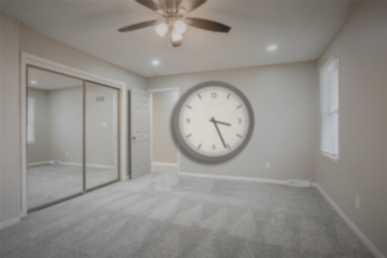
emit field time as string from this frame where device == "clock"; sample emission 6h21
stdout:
3h26
